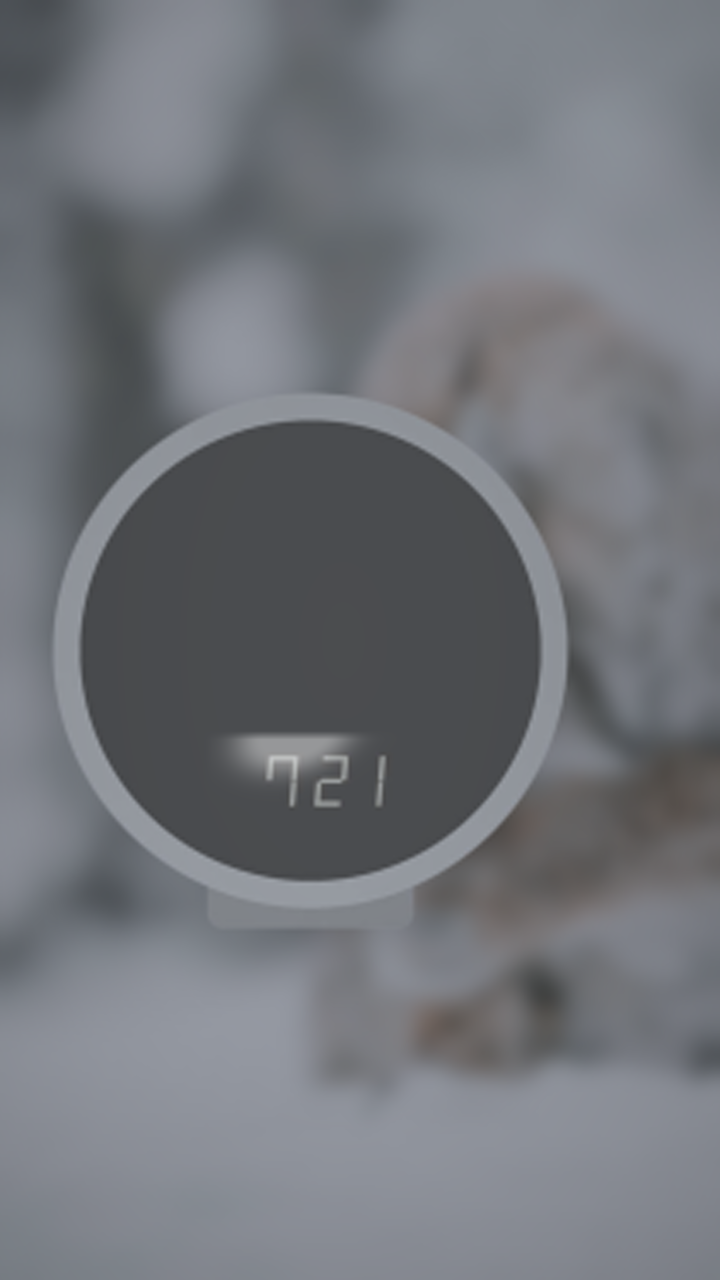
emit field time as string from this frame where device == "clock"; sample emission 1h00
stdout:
7h21
